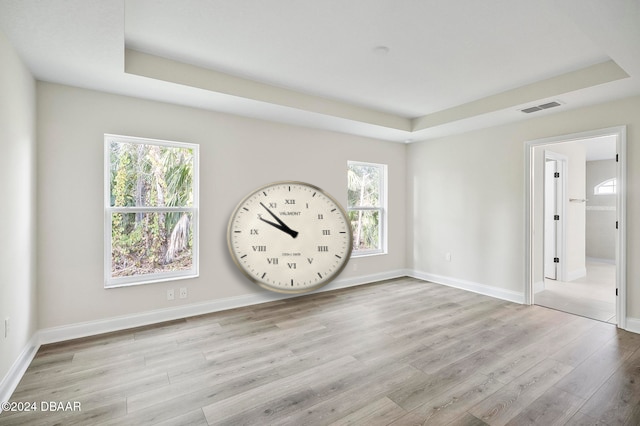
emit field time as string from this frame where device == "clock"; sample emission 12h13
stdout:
9h53
